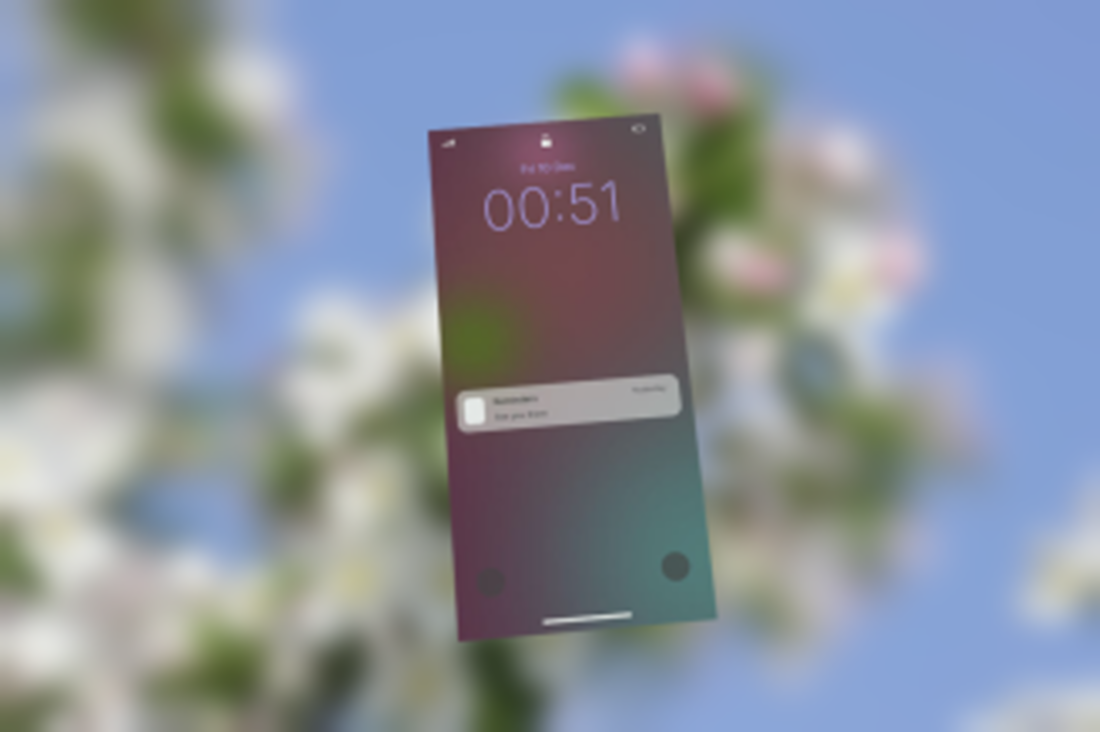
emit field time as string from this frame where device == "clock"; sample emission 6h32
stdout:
0h51
